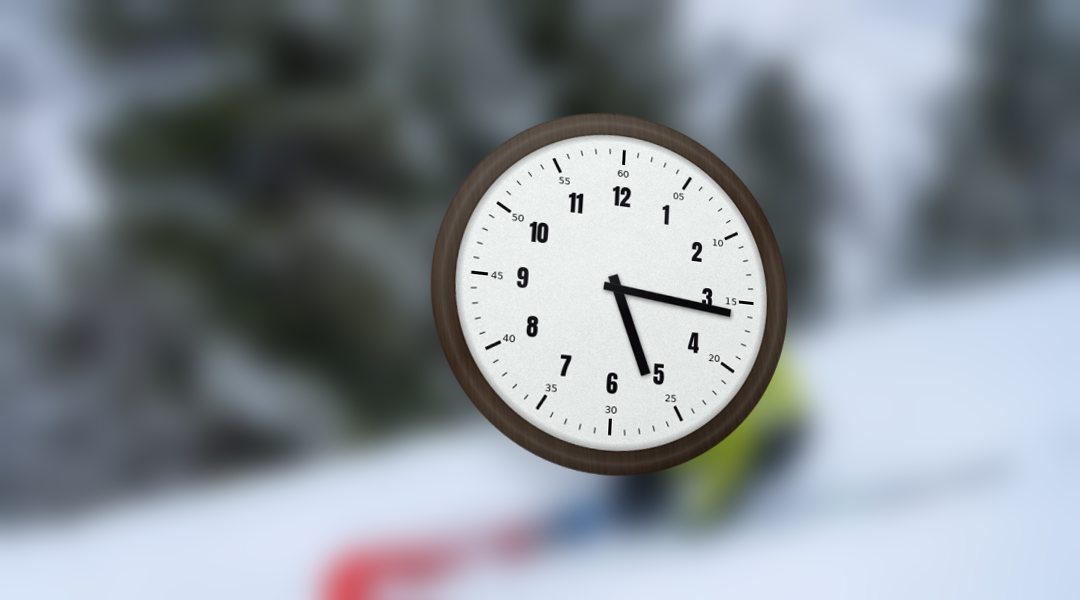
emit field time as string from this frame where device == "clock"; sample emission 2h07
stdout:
5h16
